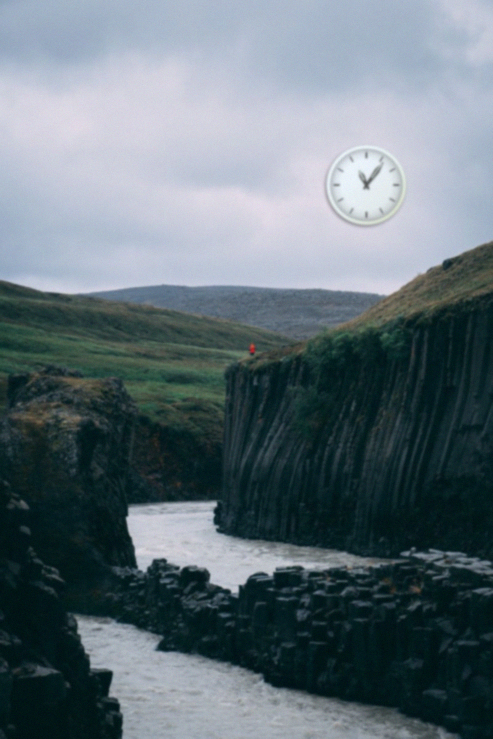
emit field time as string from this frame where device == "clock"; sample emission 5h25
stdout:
11h06
